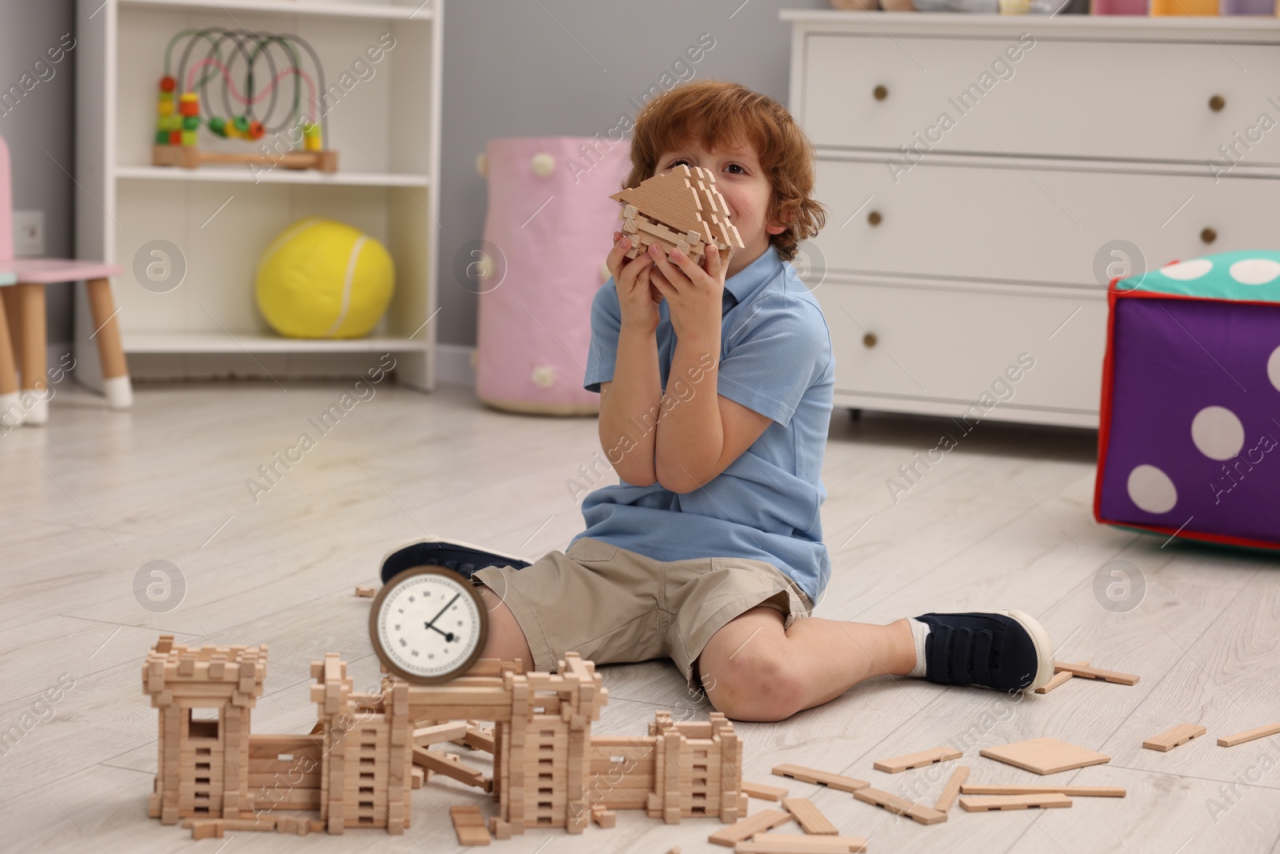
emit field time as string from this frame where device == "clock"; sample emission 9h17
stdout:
4h08
